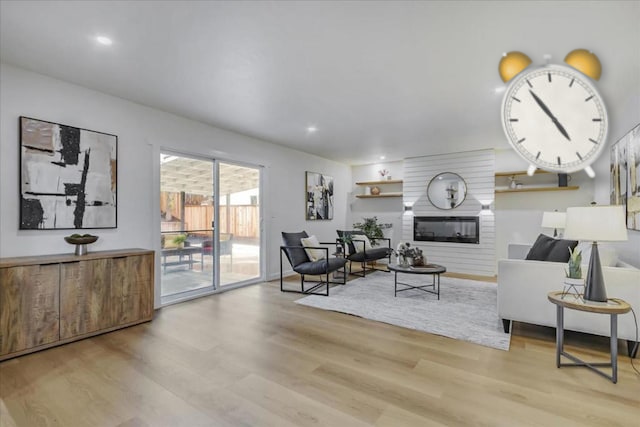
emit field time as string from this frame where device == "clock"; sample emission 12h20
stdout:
4h54
